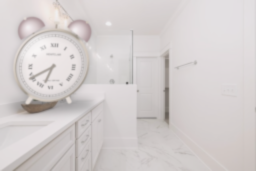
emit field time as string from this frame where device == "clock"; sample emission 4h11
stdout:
6h40
